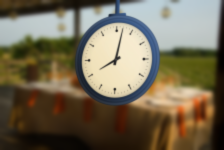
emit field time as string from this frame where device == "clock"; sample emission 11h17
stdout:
8h02
